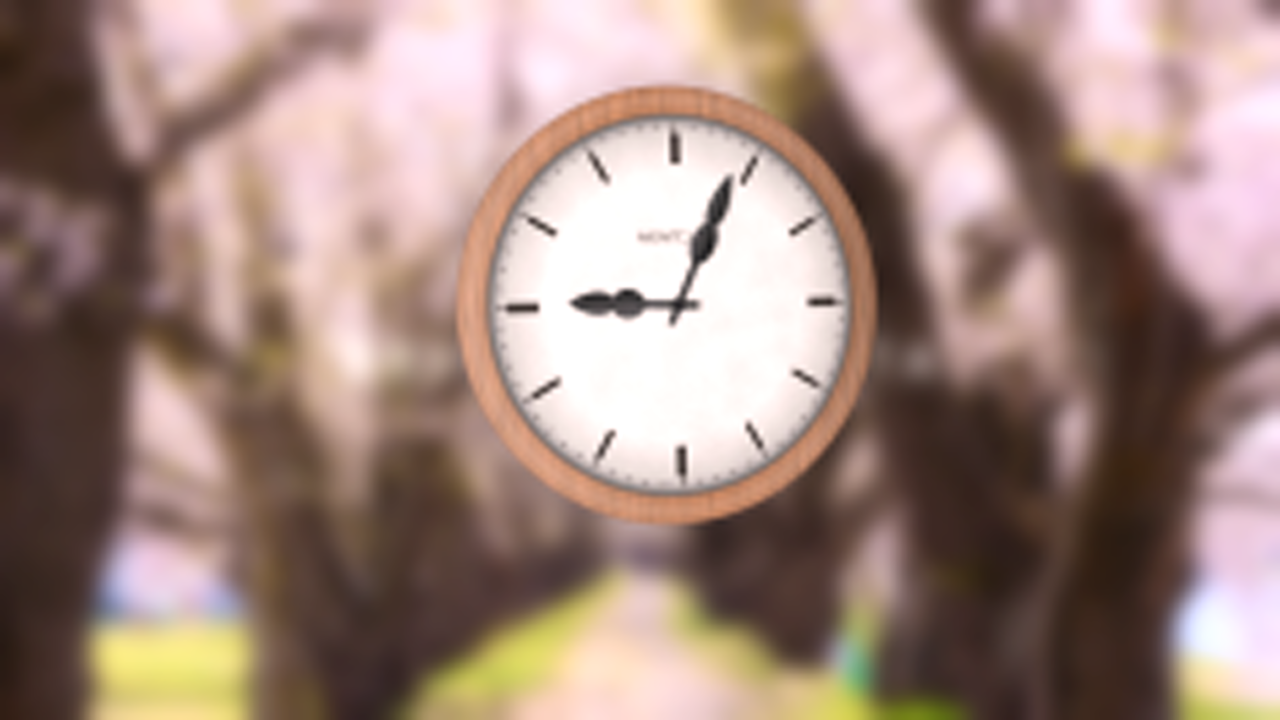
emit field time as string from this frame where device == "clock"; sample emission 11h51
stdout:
9h04
